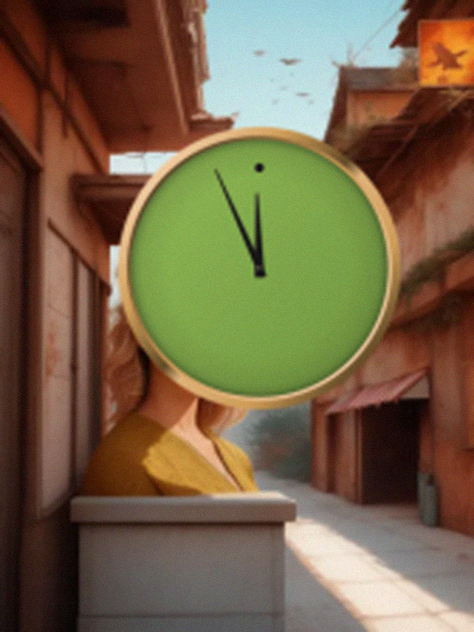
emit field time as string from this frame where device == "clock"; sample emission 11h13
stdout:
11h56
